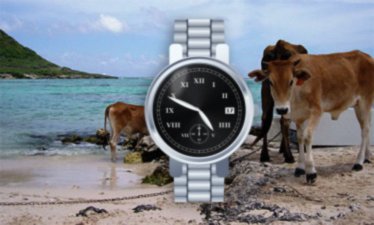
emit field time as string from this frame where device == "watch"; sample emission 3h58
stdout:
4h49
